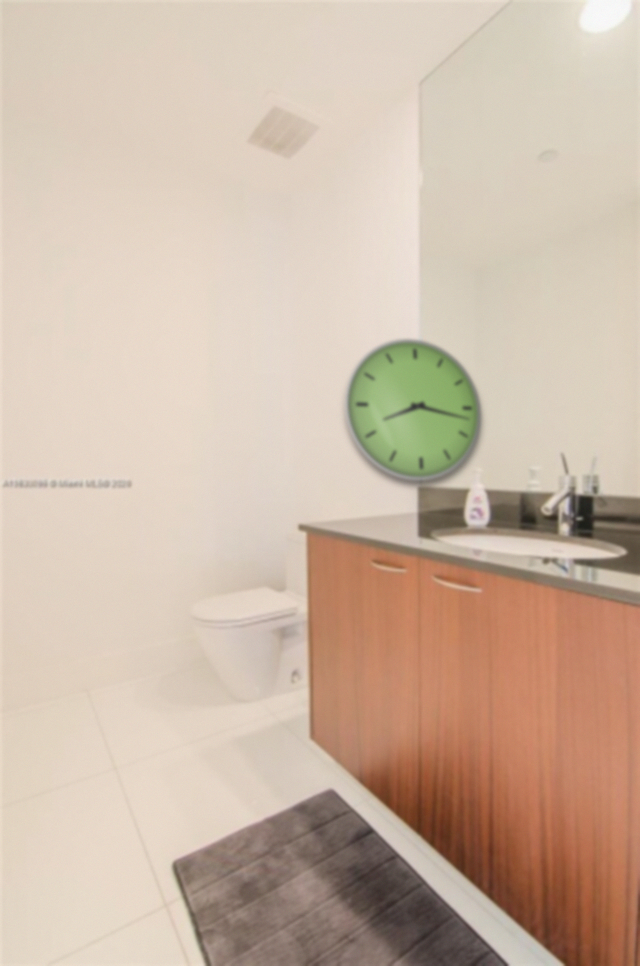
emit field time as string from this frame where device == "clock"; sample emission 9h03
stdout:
8h17
